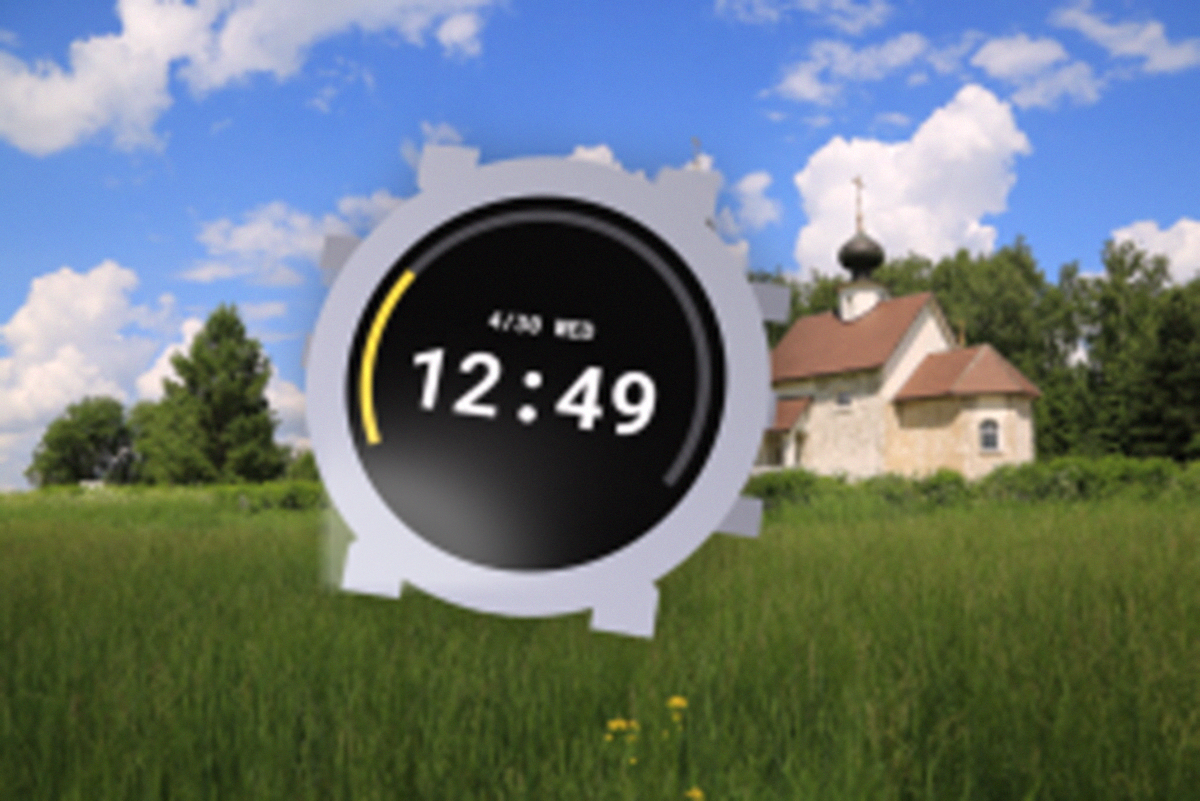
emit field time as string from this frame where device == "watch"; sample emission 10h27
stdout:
12h49
